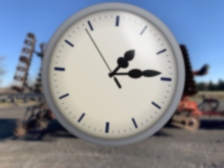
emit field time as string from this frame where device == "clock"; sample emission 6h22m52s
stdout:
1h13m54s
